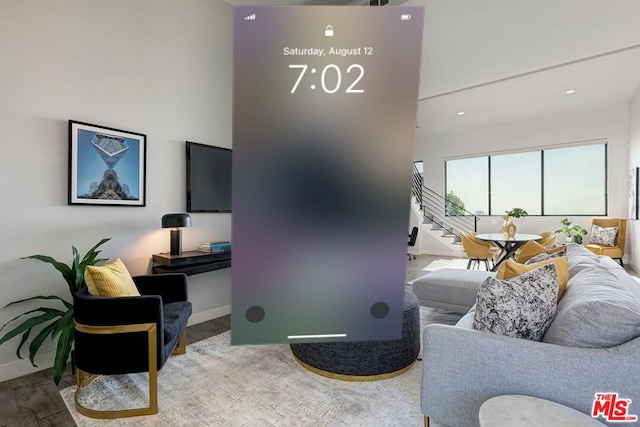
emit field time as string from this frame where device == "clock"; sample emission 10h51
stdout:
7h02
